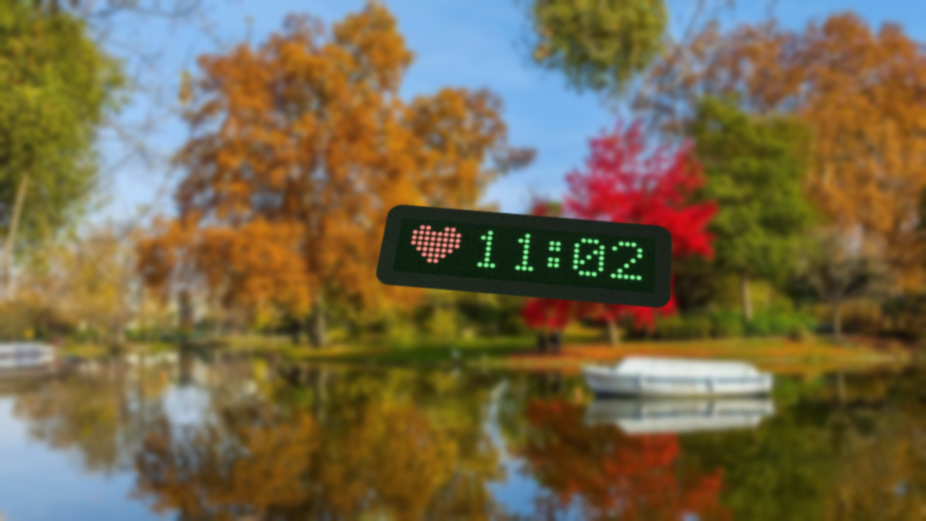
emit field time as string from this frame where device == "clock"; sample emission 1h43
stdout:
11h02
